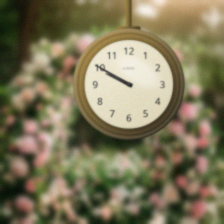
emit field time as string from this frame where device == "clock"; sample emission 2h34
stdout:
9h50
